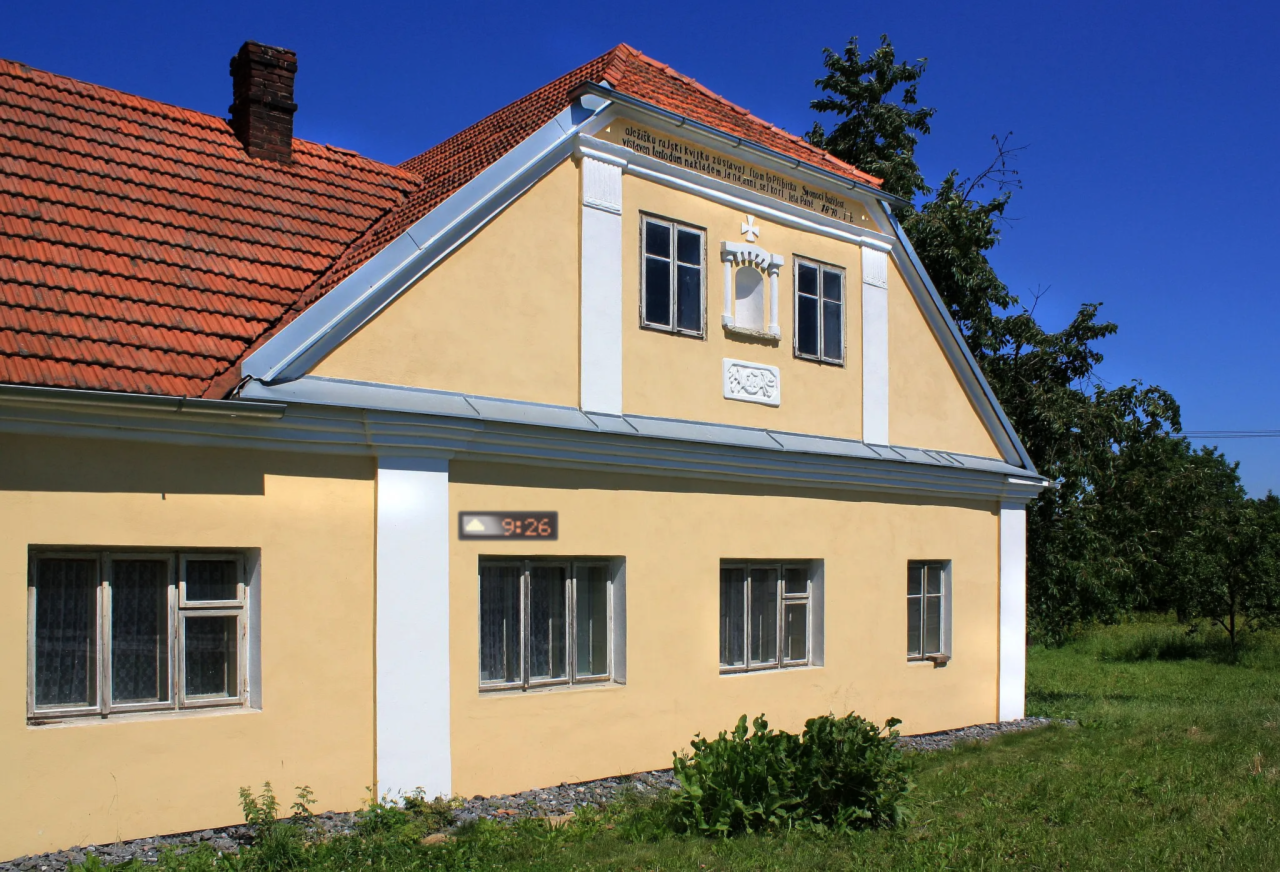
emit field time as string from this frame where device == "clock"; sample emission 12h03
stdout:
9h26
